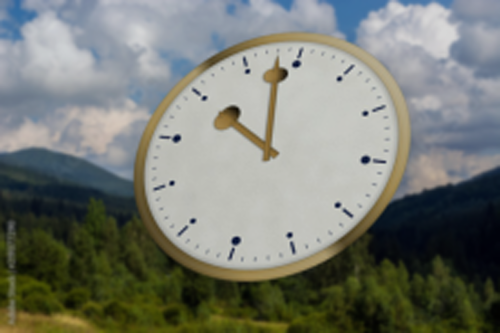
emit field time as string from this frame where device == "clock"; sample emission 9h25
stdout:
9h58
